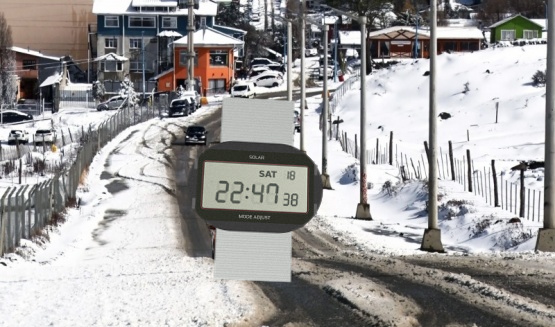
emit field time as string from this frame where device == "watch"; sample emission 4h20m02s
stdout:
22h47m38s
